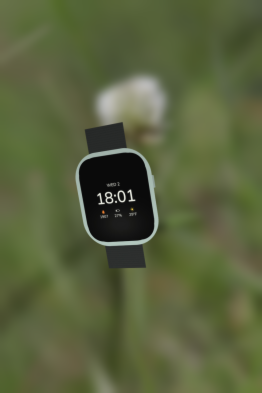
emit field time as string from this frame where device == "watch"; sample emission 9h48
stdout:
18h01
